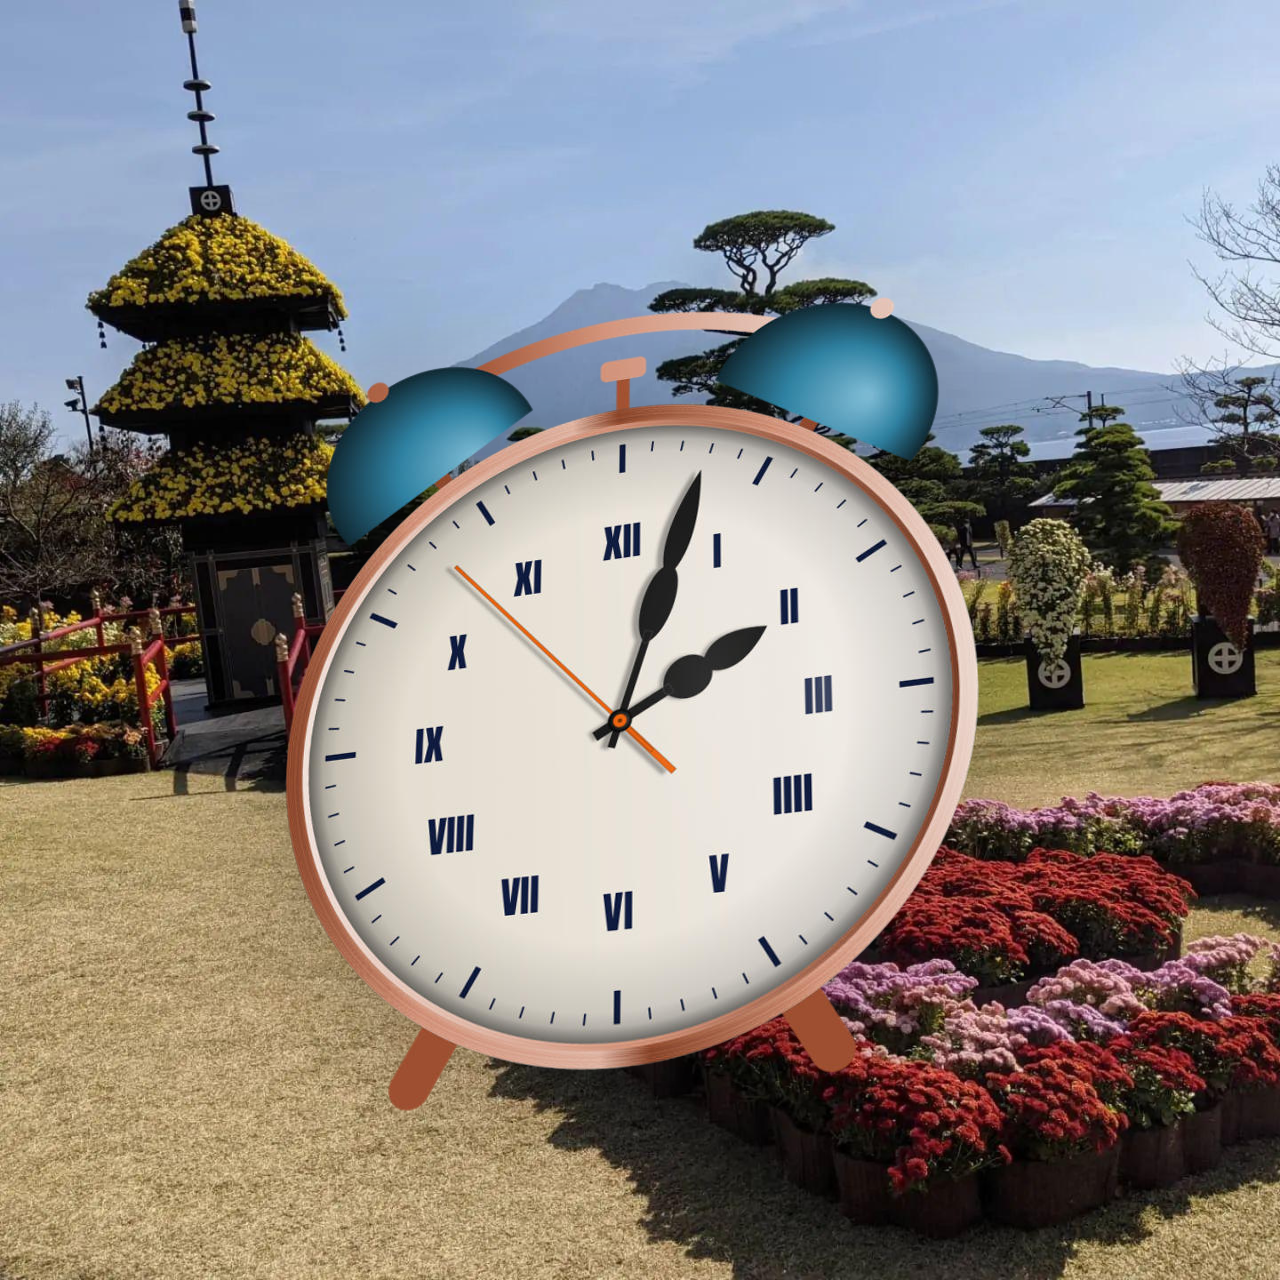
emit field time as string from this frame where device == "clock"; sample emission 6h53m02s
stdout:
2h02m53s
